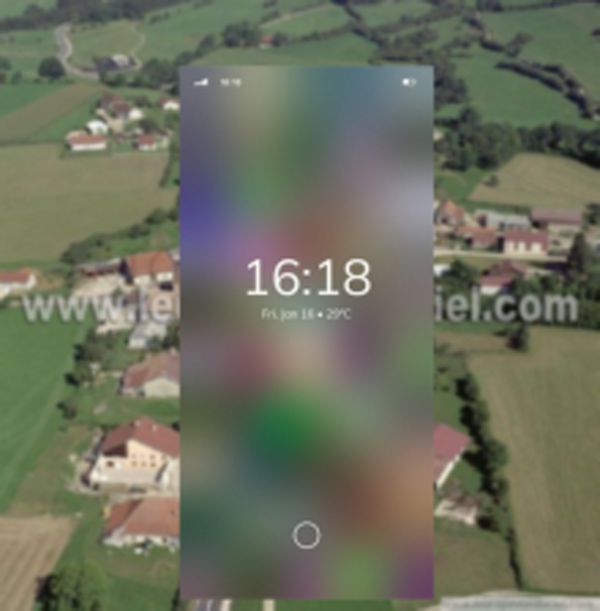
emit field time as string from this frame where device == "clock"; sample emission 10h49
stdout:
16h18
